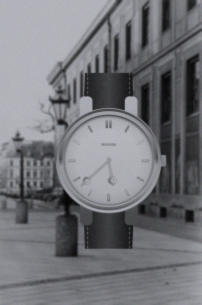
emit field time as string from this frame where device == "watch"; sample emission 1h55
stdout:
5h38
